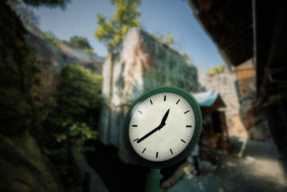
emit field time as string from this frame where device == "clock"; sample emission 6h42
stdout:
12h39
